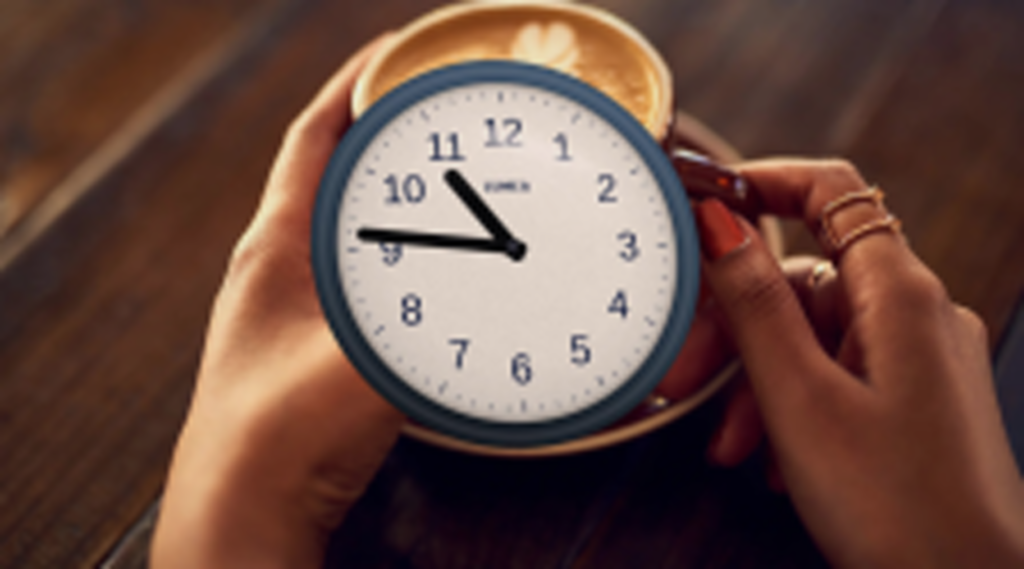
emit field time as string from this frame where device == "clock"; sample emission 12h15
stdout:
10h46
